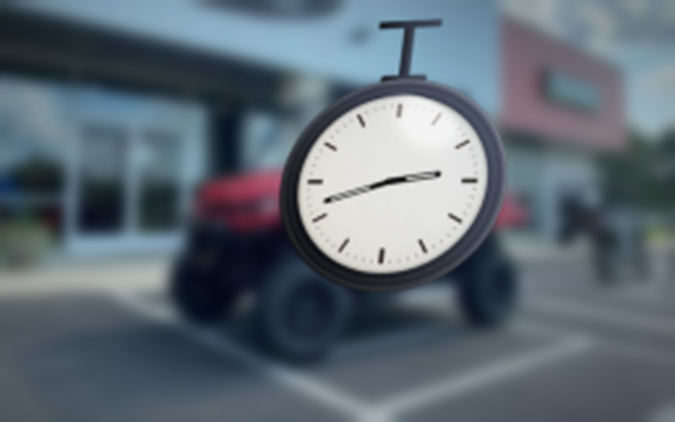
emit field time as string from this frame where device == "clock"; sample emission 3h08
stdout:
2h42
